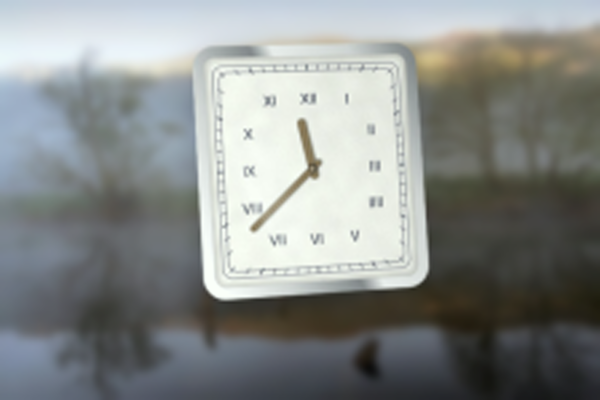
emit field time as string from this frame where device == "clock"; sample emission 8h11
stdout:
11h38
